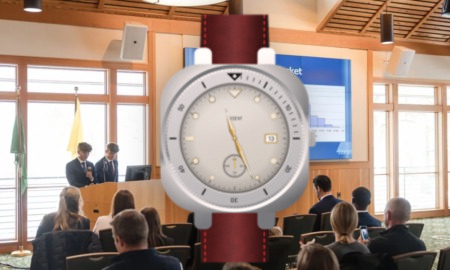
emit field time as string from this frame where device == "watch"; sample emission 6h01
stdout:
11h26
